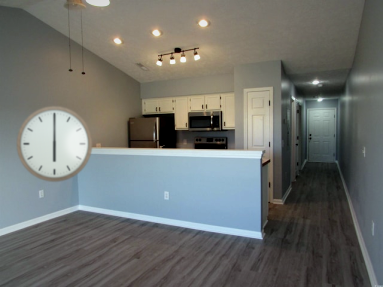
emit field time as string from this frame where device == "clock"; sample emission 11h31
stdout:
6h00
